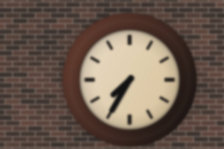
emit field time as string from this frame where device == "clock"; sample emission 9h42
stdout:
7h35
